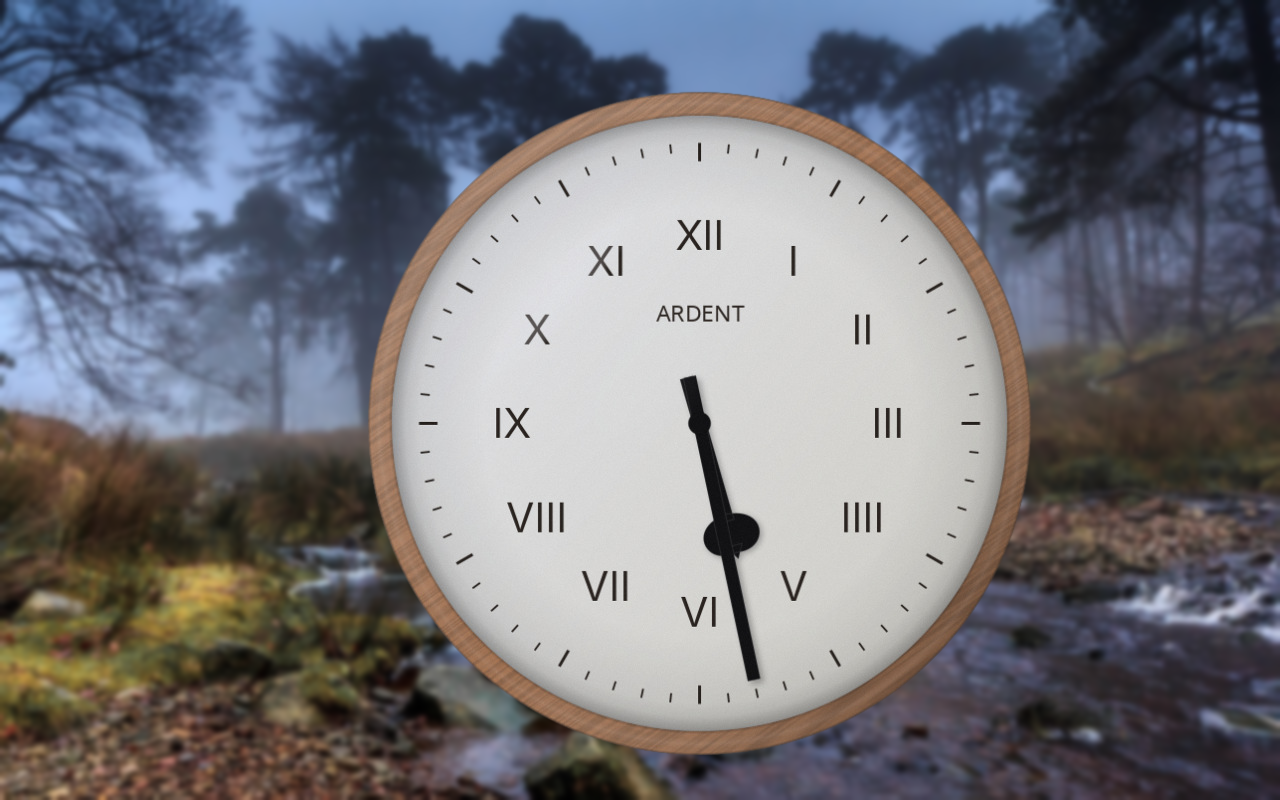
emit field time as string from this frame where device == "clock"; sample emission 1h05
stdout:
5h28
